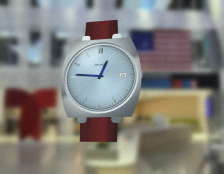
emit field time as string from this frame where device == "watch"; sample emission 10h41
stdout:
12h46
